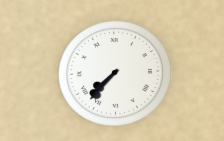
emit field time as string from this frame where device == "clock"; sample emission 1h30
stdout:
7h37
